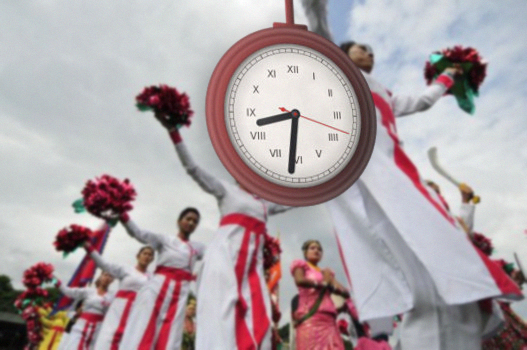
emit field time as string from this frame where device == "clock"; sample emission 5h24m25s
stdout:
8h31m18s
